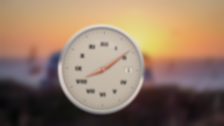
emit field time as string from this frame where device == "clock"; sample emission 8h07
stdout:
8h09
